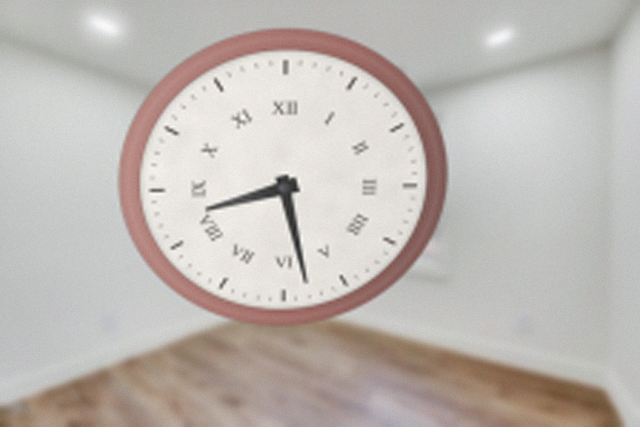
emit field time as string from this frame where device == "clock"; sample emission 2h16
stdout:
8h28
